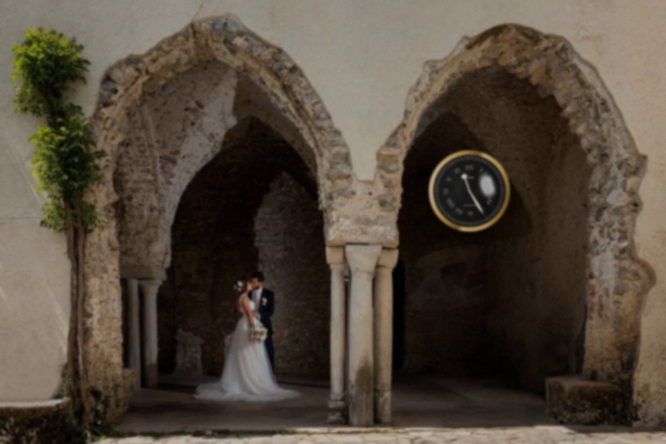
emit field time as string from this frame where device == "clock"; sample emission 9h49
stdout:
11h25
